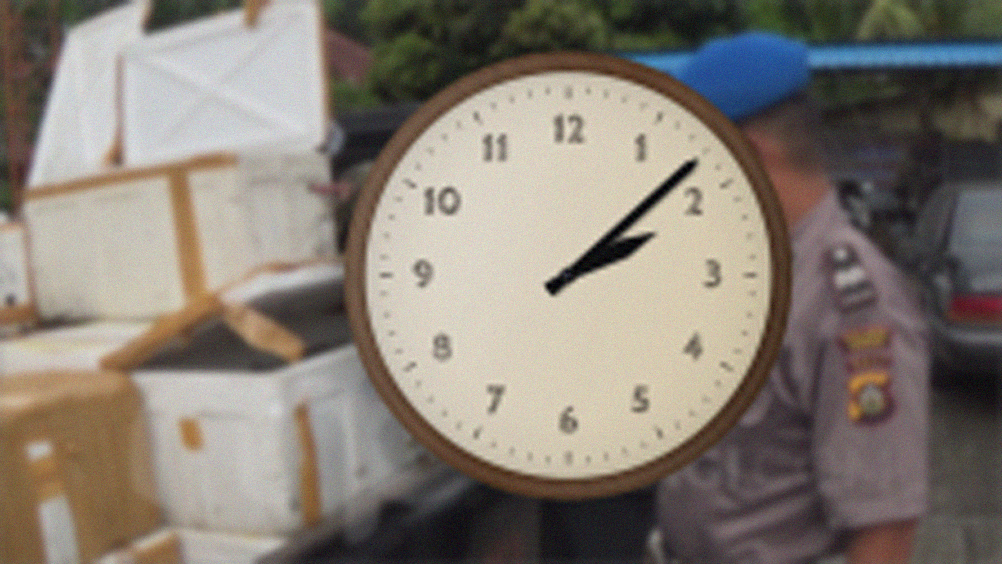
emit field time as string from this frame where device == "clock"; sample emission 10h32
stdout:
2h08
